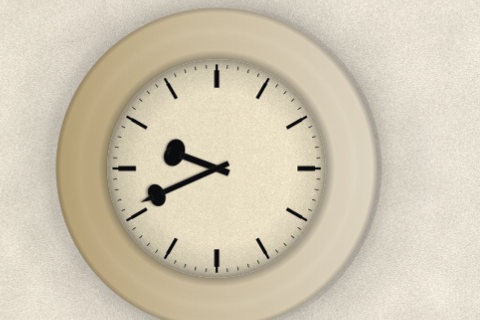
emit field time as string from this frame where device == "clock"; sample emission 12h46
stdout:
9h41
